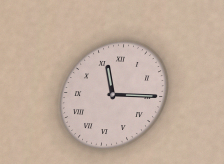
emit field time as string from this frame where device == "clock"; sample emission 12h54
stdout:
11h15
